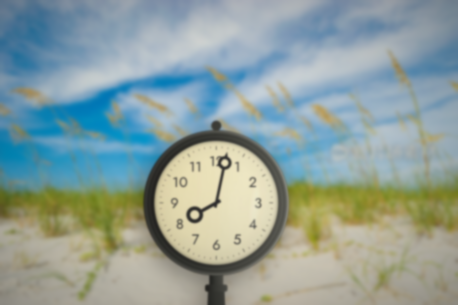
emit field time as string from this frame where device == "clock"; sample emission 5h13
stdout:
8h02
